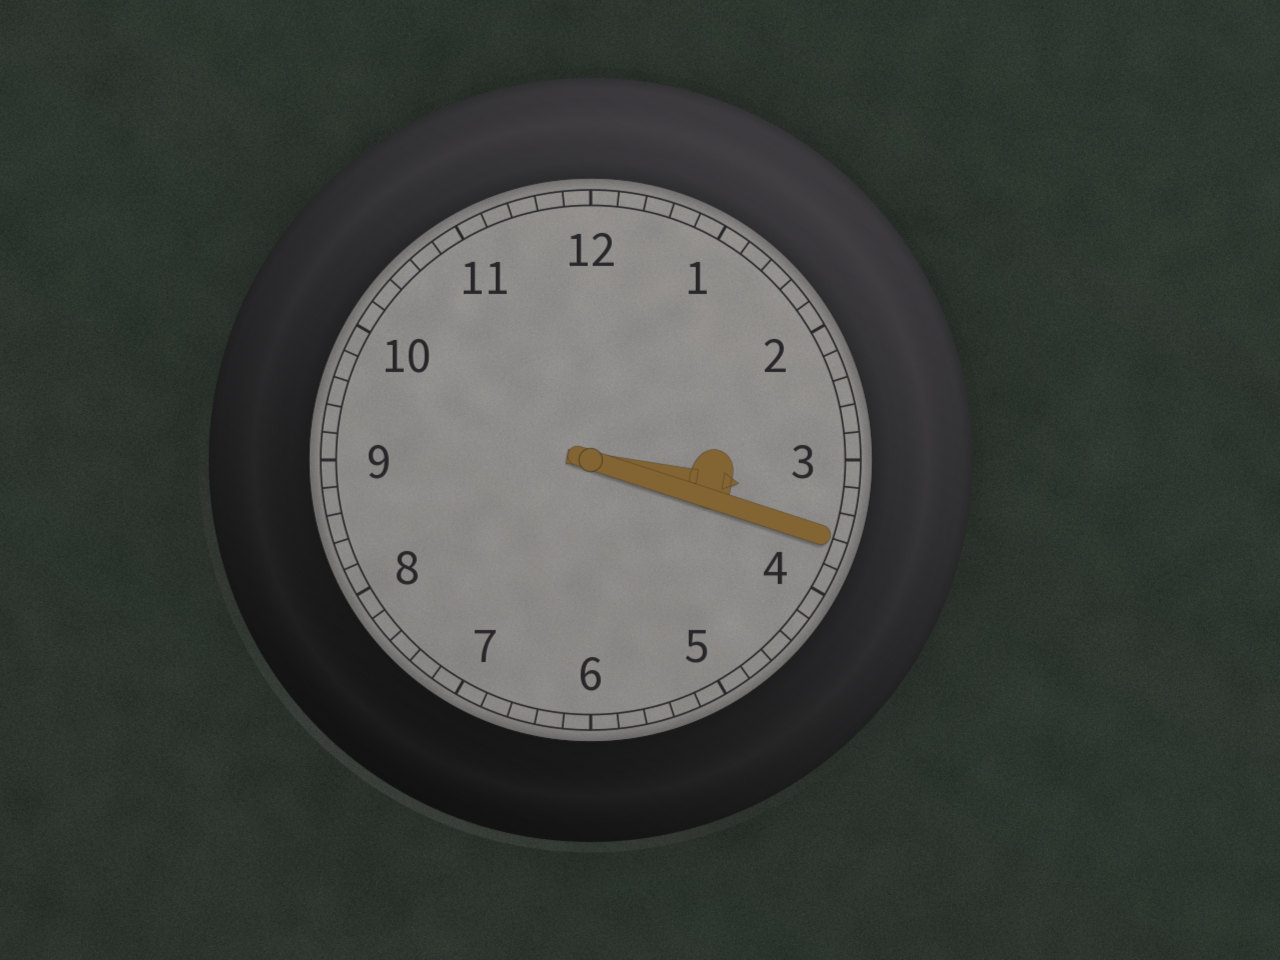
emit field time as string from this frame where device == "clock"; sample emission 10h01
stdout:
3h18
